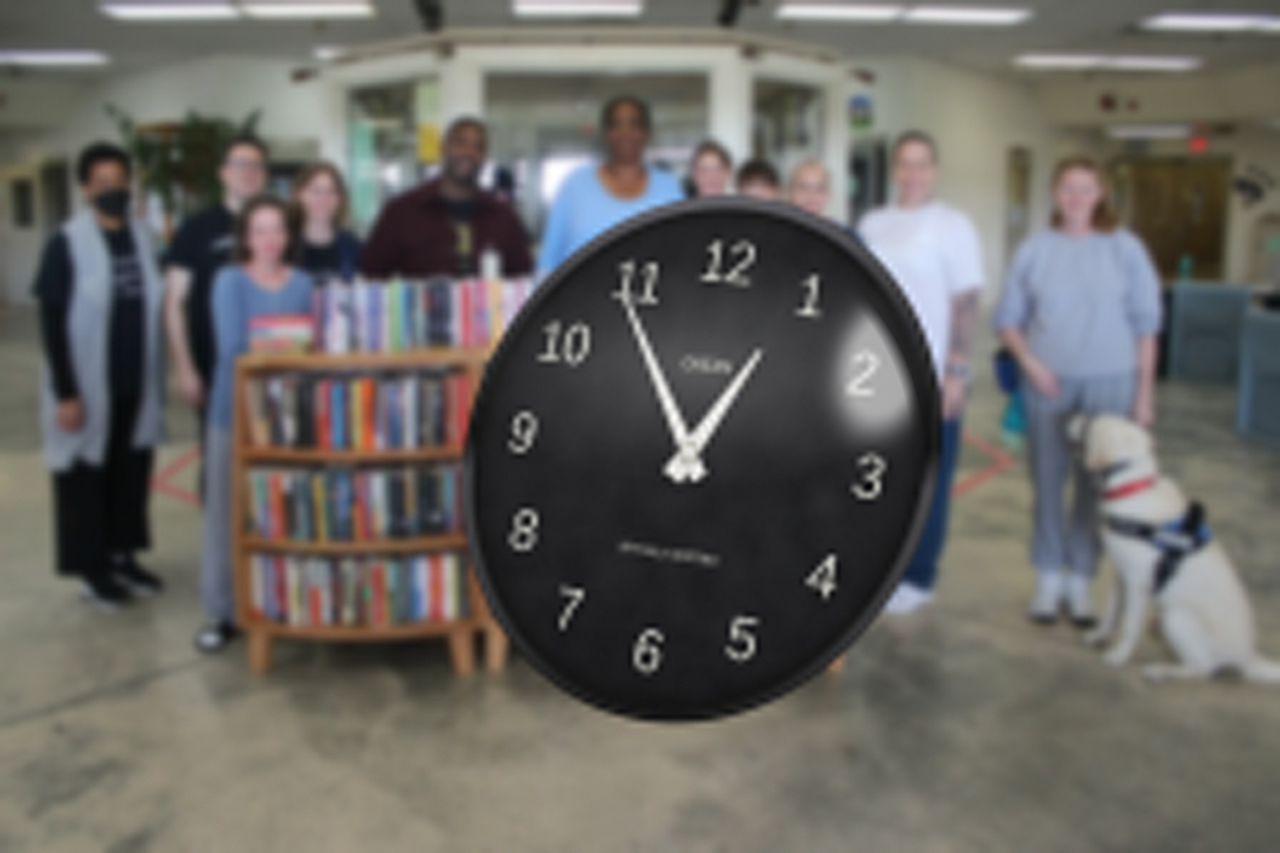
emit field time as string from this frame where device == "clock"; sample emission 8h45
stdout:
12h54
